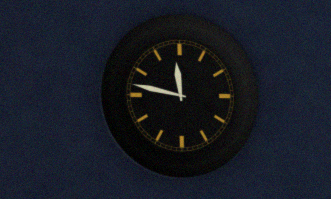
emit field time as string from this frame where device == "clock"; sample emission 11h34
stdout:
11h47
